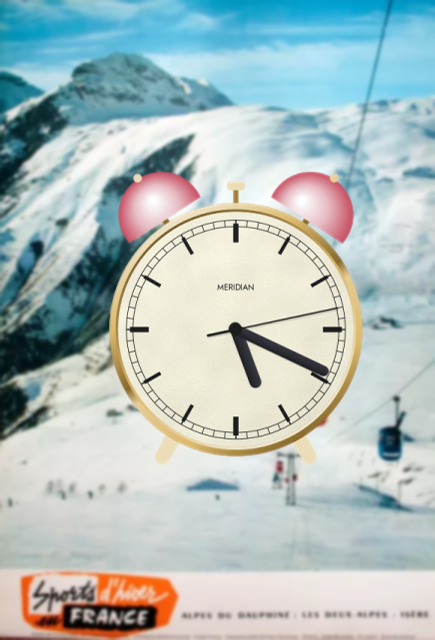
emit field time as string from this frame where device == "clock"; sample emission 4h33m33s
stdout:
5h19m13s
